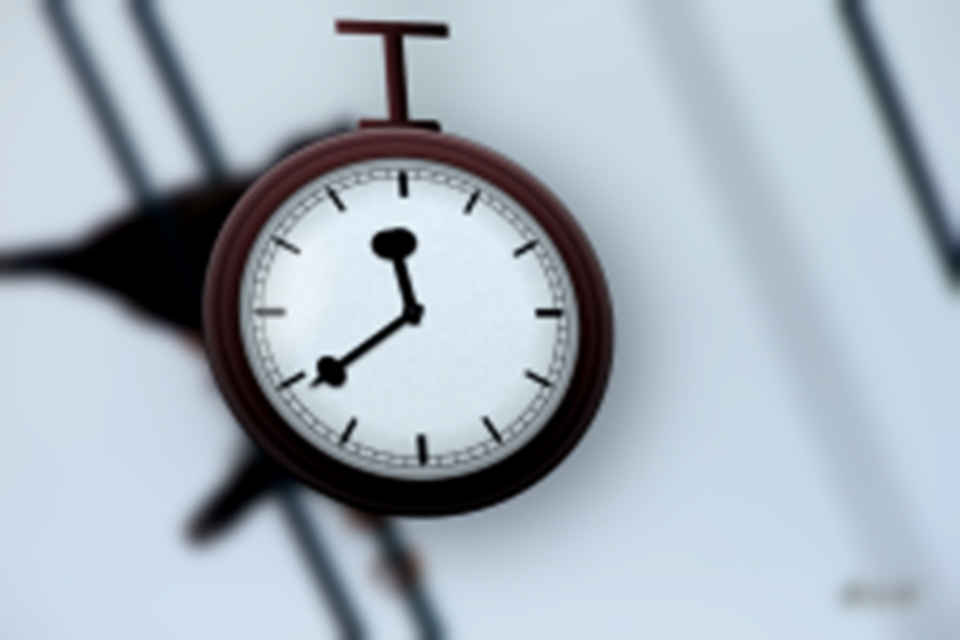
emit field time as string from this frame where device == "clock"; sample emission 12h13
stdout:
11h39
